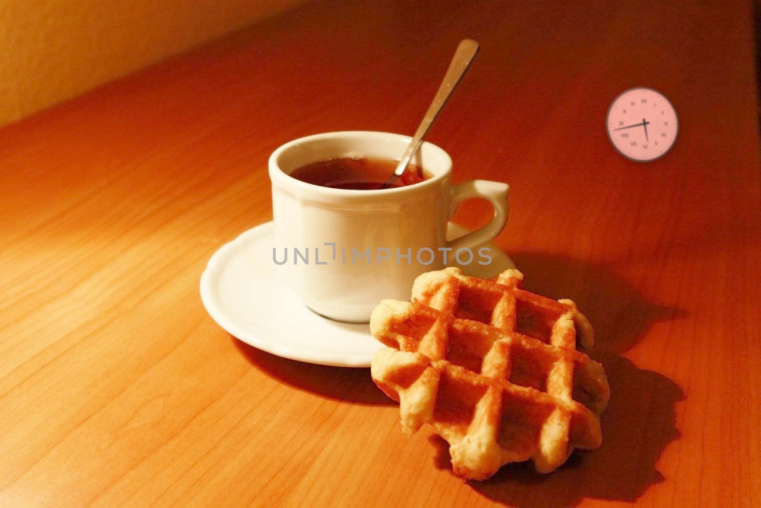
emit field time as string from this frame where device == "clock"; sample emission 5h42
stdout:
5h43
